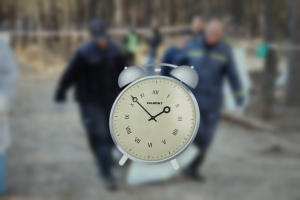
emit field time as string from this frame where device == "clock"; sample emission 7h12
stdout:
1h52
